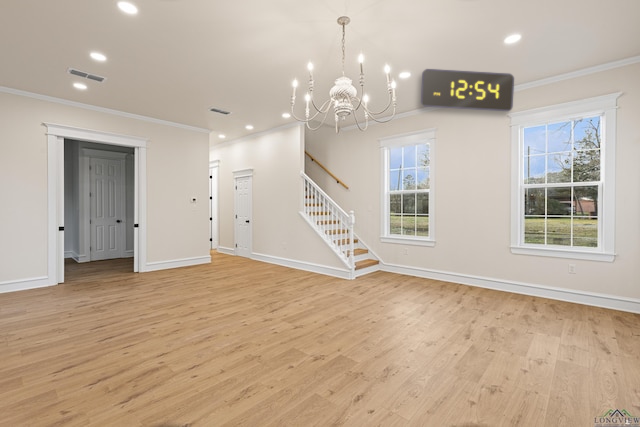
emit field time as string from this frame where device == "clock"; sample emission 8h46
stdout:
12h54
